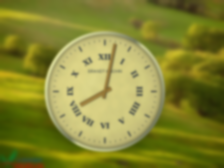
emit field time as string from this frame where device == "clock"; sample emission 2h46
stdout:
8h02
